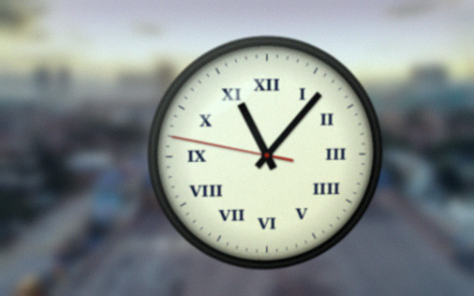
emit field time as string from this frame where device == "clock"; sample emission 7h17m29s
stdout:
11h06m47s
